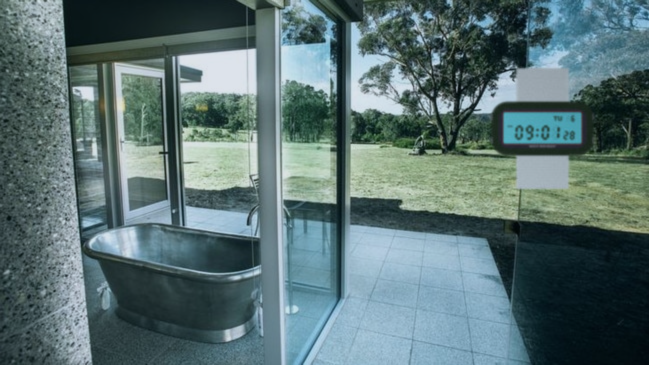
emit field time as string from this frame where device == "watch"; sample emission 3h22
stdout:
9h01
